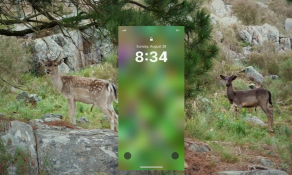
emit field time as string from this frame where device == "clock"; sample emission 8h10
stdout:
8h34
